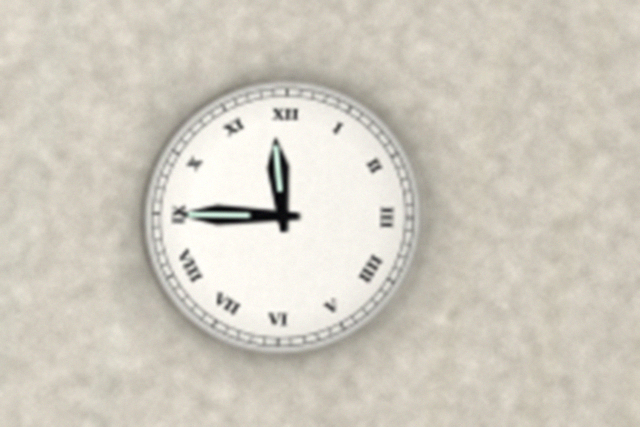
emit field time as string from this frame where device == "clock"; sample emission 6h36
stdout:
11h45
